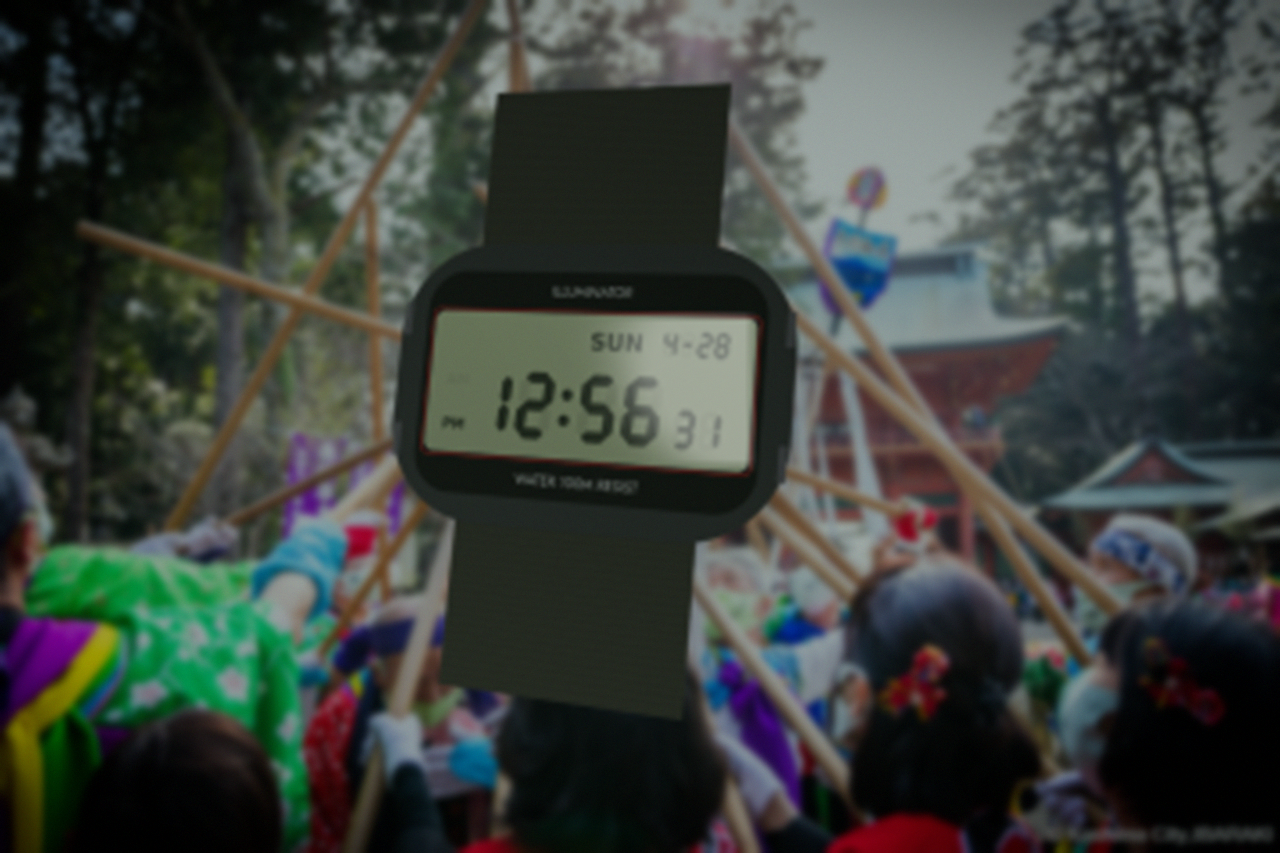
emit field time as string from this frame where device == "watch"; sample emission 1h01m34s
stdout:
12h56m31s
